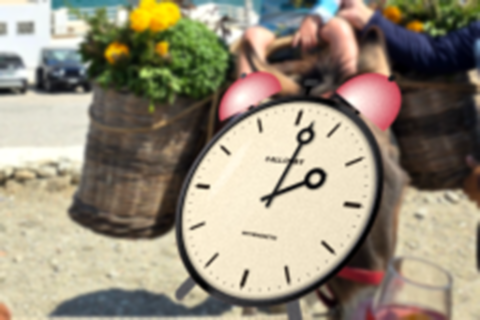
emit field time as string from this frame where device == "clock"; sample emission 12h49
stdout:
2h02
